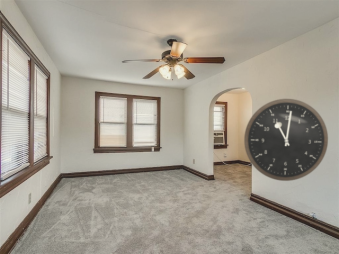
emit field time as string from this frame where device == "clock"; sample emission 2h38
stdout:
11h01
